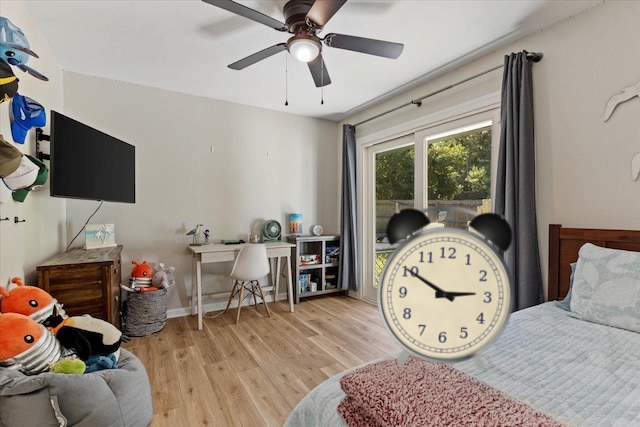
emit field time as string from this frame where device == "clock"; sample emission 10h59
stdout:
2h50
